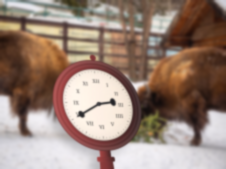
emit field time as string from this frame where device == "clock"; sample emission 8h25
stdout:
2h40
